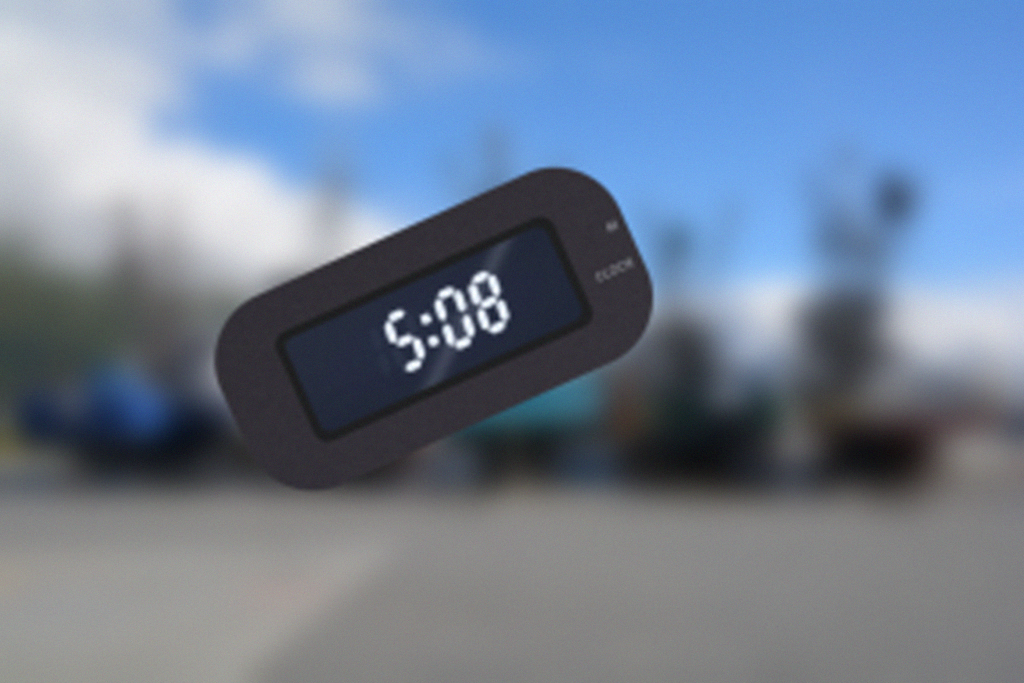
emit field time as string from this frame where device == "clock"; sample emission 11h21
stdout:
5h08
